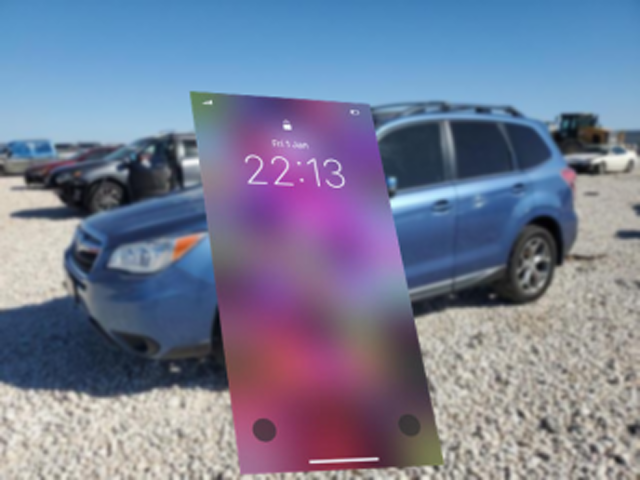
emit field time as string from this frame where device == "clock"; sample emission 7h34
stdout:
22h13
